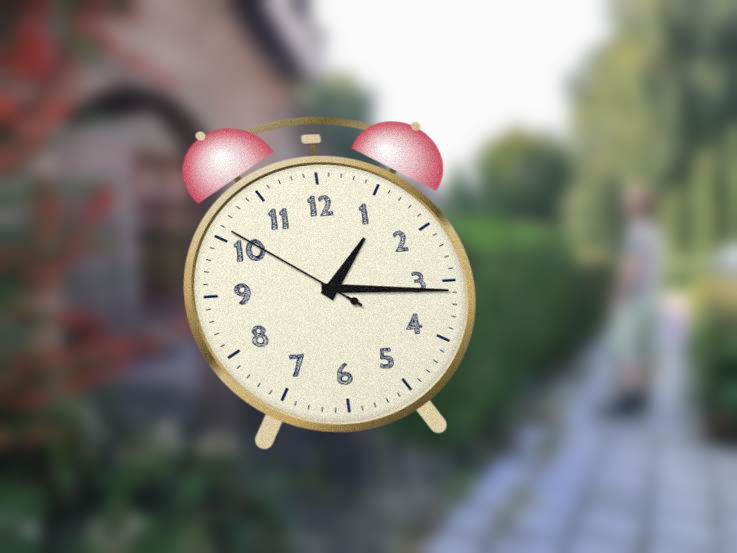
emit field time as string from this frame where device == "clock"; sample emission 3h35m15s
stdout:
1h15m51s
